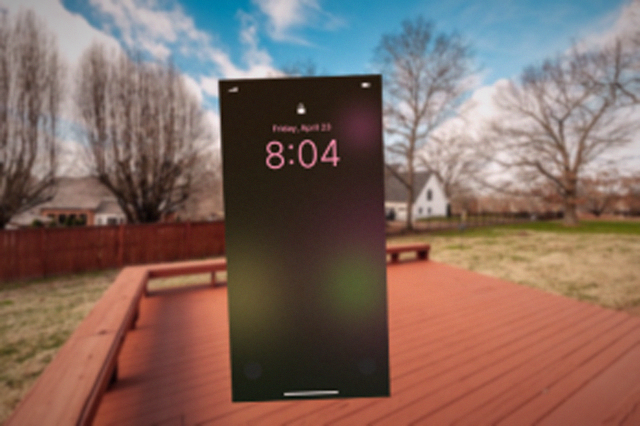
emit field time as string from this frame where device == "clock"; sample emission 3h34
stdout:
8h04
